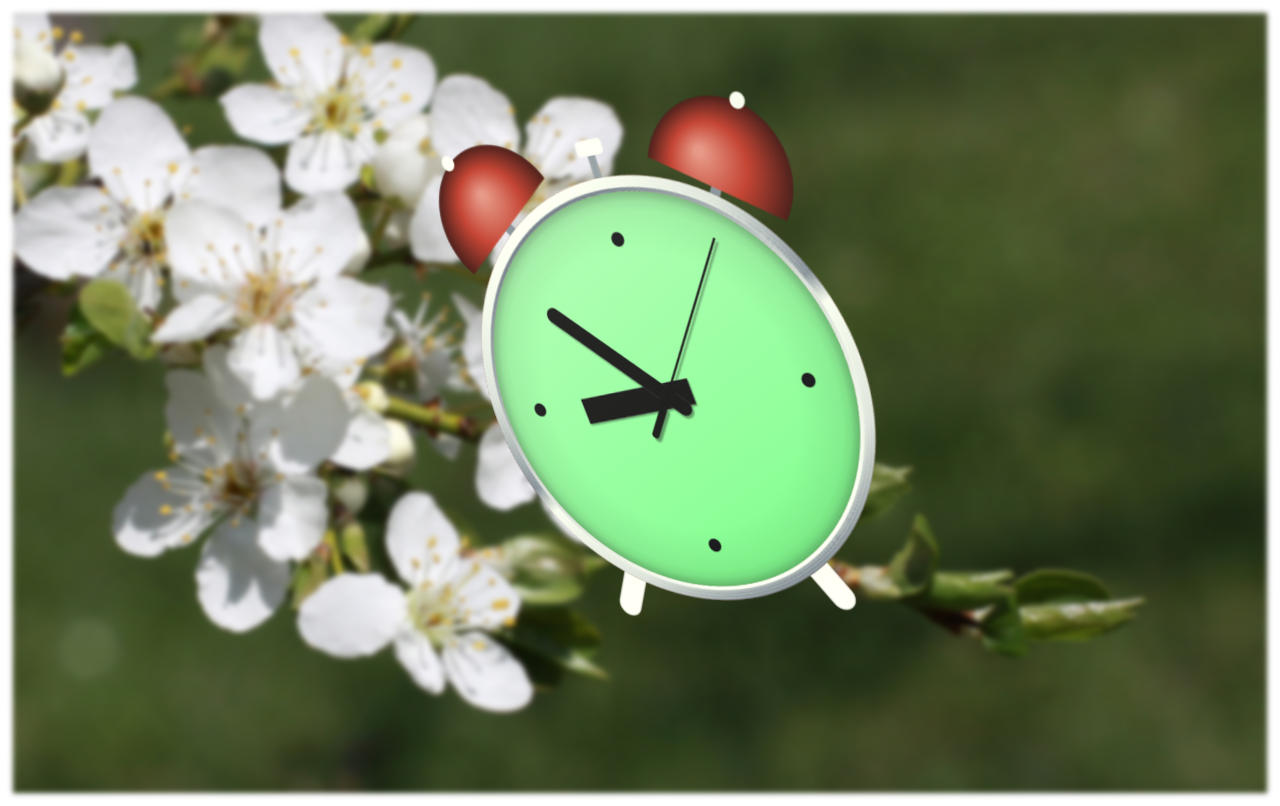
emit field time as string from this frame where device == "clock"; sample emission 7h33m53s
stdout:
8h52m06s
